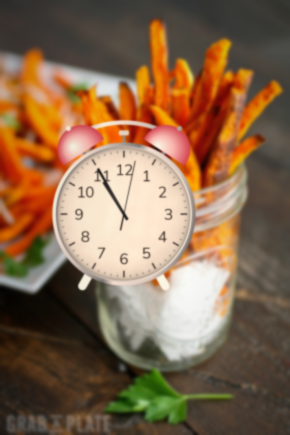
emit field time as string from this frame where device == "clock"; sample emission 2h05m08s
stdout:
10h55m02s
